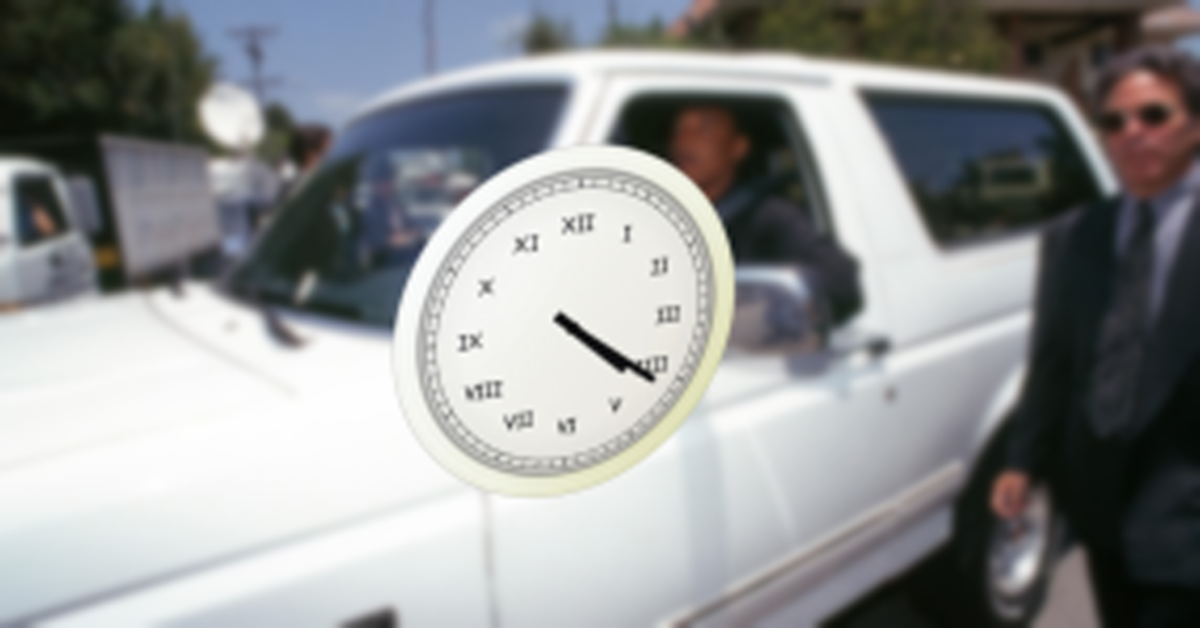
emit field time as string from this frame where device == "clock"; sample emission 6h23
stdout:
4h21
